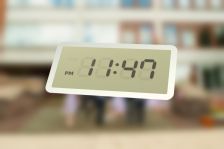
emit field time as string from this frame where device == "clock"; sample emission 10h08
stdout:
11h47
